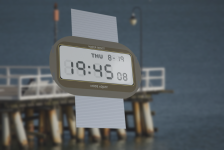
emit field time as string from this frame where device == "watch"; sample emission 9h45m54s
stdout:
19h45m08s
